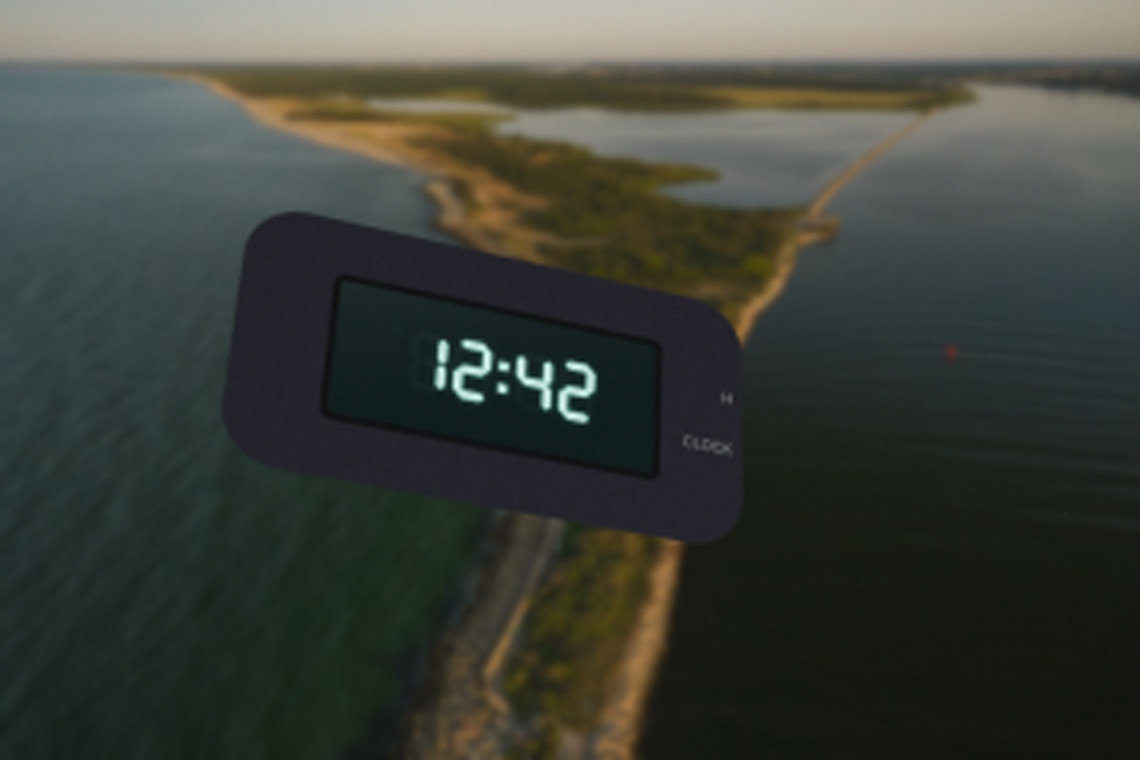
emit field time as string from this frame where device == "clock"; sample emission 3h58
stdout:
12h42
